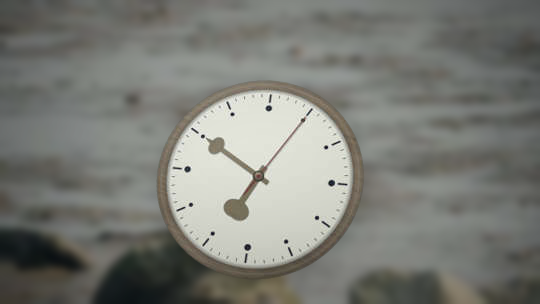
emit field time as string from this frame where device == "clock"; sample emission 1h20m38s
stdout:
6h50m05s
